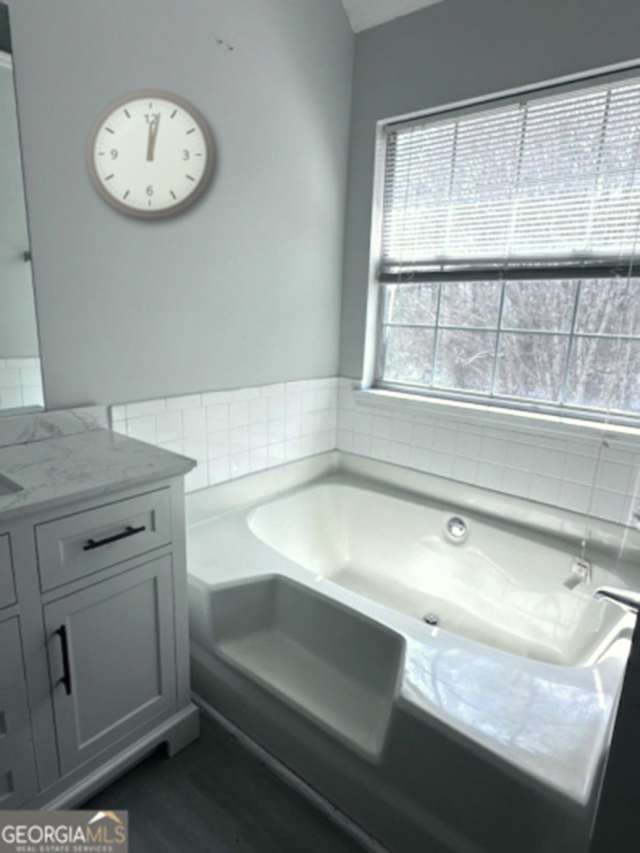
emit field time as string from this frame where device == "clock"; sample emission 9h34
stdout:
12h02
